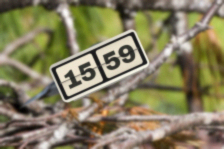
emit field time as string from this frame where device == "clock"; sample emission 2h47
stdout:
15h59
